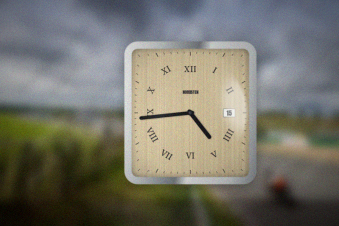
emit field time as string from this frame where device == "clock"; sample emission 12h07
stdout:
4h44
